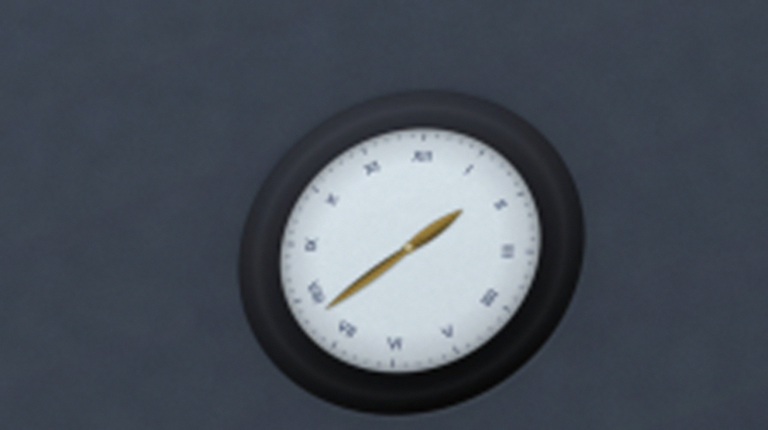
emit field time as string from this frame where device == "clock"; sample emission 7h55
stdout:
1h38
